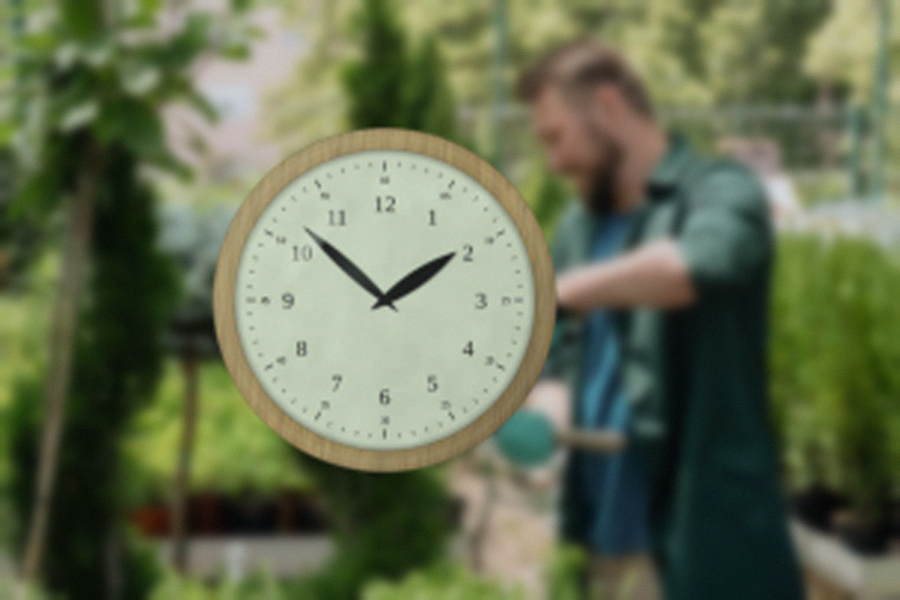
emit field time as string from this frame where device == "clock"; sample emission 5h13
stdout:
1h52
